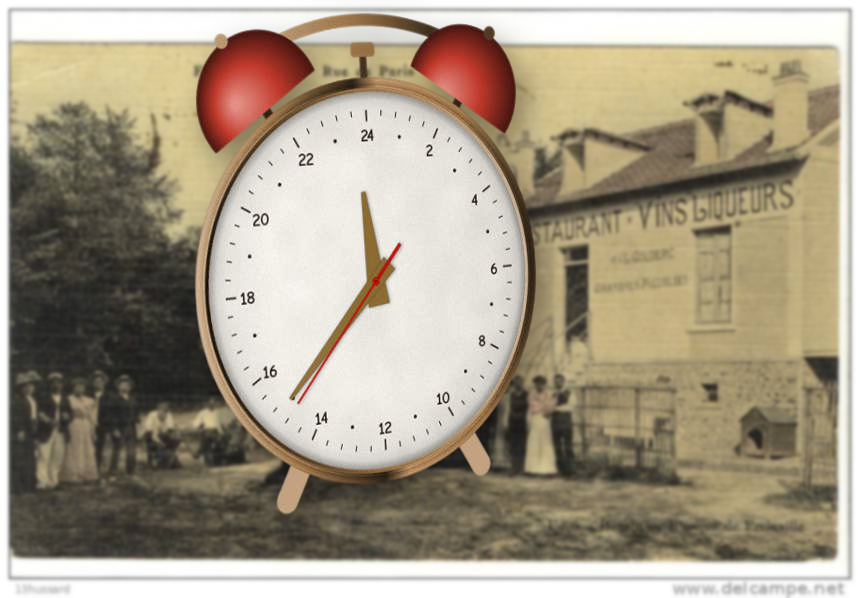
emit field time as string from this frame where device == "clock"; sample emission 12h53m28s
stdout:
23h37m37s
